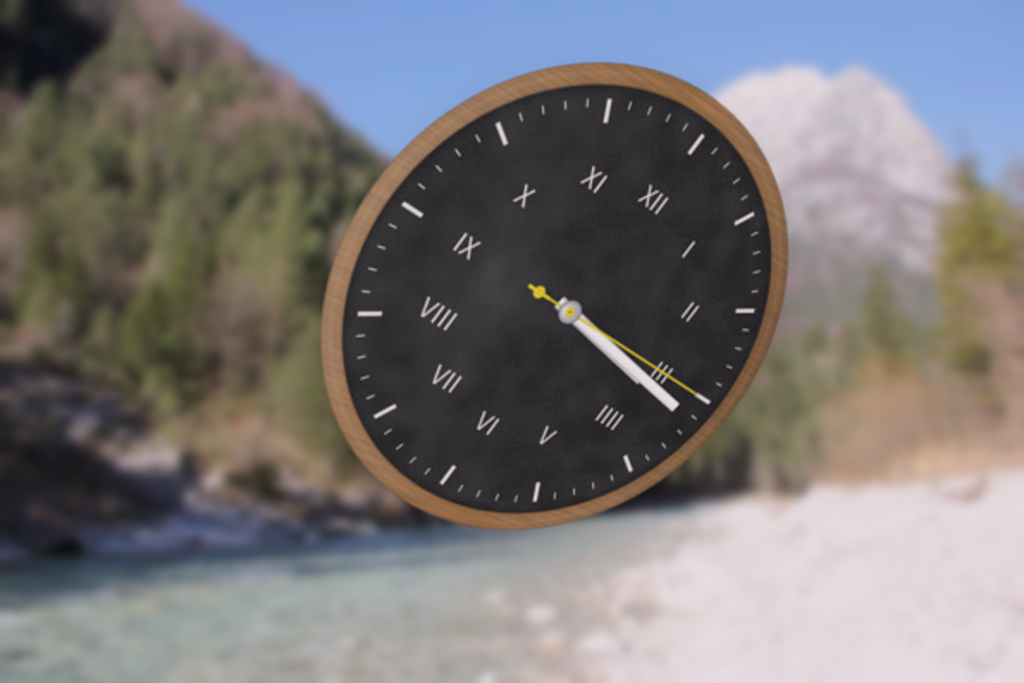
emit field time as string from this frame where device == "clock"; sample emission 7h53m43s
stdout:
3h16m15s
